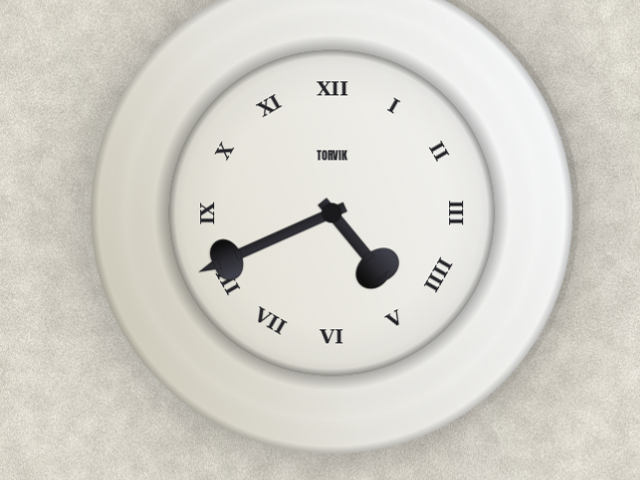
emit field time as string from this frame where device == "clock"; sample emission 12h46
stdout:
4h41
